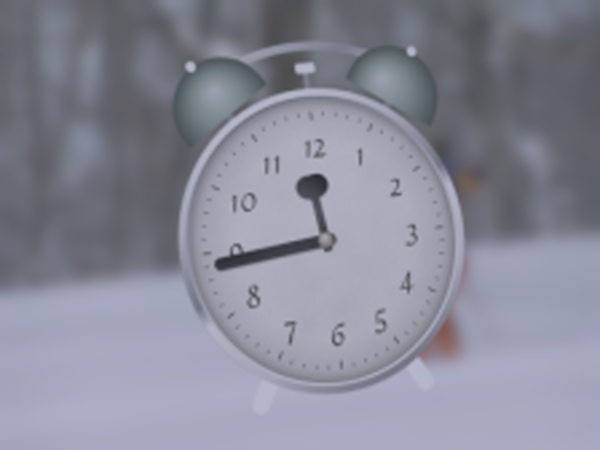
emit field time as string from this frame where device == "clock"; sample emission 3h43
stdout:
11h44
